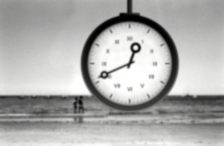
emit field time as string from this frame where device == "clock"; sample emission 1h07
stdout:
12h41
